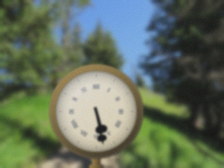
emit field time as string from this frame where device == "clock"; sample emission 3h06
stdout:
5h28
